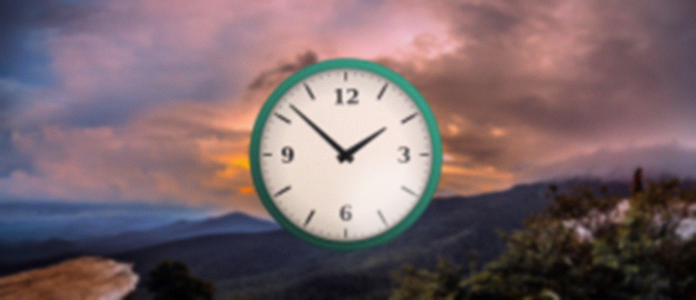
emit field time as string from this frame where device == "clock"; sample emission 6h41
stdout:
1h52
